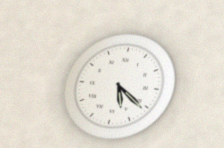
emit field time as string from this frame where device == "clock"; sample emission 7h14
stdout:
5h21
